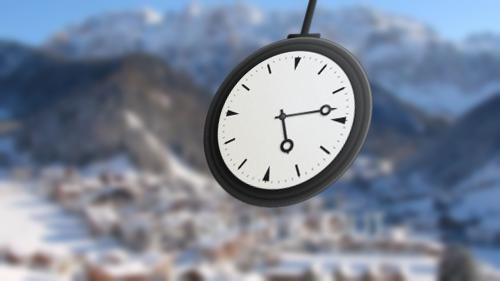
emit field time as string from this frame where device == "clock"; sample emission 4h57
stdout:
5h13
